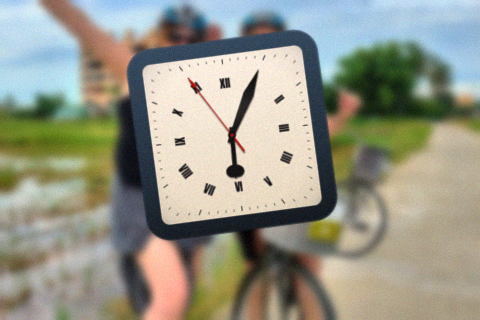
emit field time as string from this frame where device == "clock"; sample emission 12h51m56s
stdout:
6h04m55s
